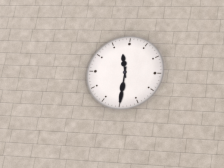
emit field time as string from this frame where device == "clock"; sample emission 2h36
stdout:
11h30
